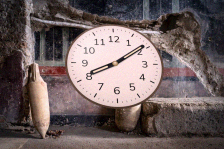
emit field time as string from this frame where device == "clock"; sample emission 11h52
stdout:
8h09
